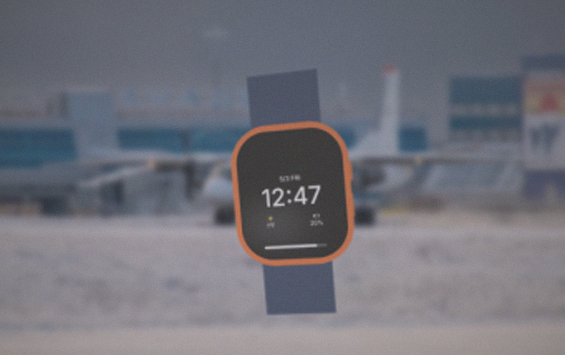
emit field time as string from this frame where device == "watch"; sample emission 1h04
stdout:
12h47
